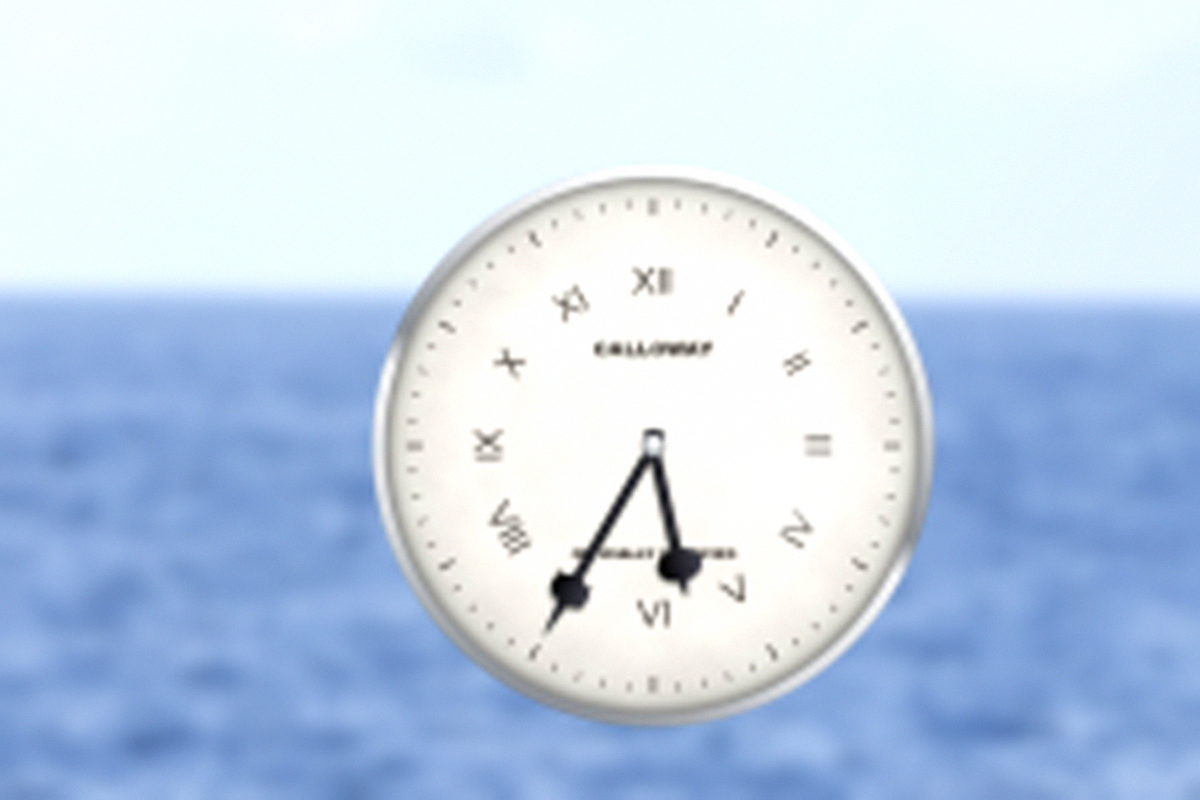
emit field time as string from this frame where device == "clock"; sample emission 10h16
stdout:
5h35
